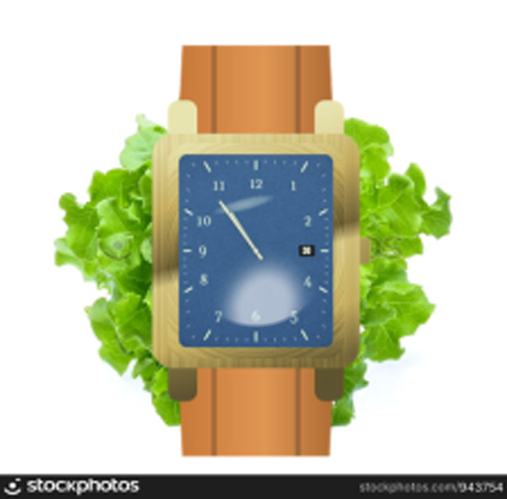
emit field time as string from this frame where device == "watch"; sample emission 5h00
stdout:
10h54
